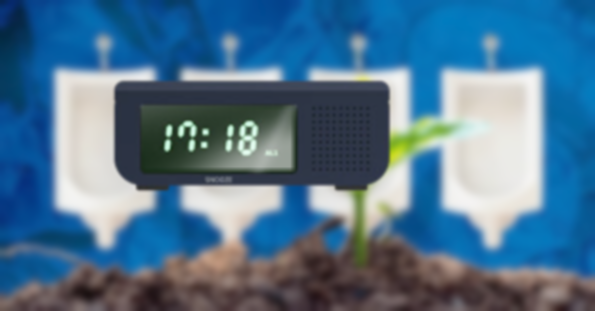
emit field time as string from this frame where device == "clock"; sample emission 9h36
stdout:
17h18
